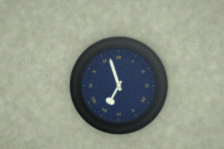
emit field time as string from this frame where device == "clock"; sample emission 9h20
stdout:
6h57
